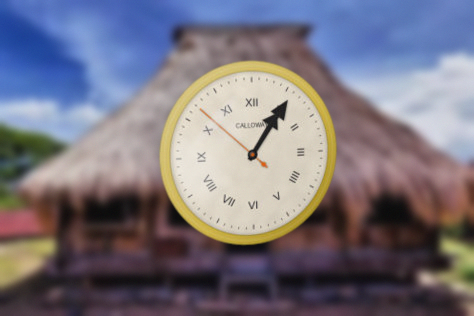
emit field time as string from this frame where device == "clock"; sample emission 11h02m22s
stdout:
1h05m52s
